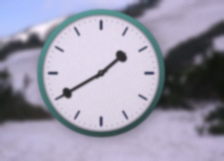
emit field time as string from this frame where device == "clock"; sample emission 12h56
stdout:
1h40
